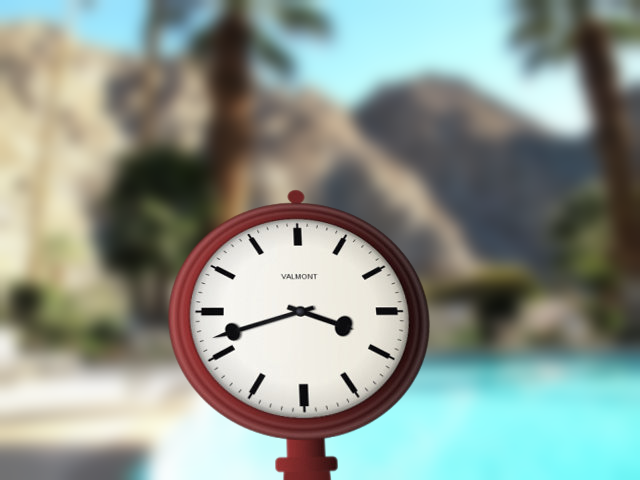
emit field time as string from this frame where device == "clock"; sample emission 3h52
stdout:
3h42
